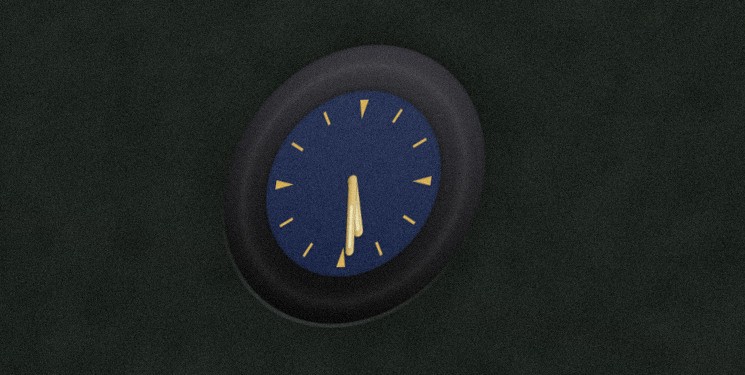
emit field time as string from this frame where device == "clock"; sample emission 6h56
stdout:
5h29
